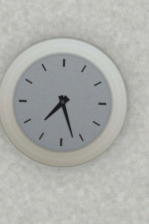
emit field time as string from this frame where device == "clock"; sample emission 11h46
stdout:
7h27
